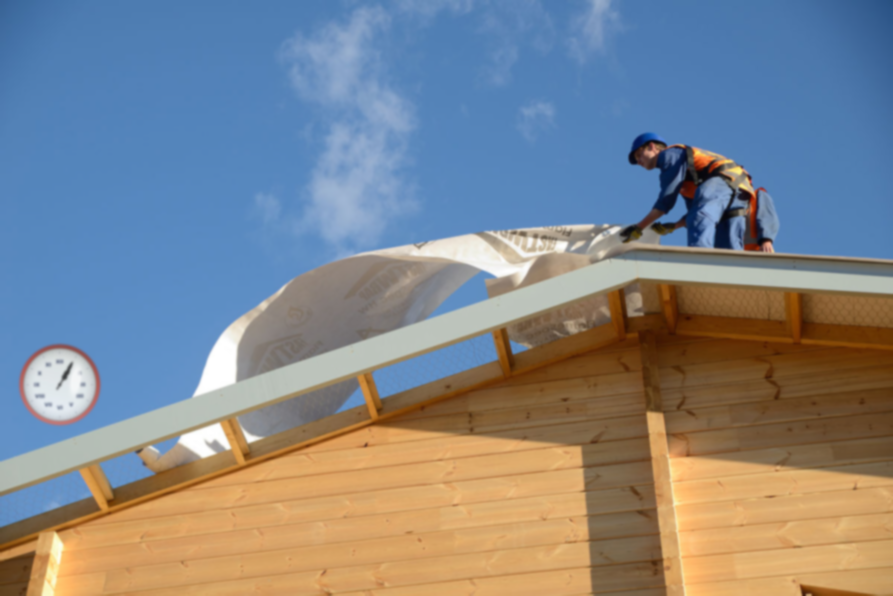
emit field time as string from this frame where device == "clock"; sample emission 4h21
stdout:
1h05
